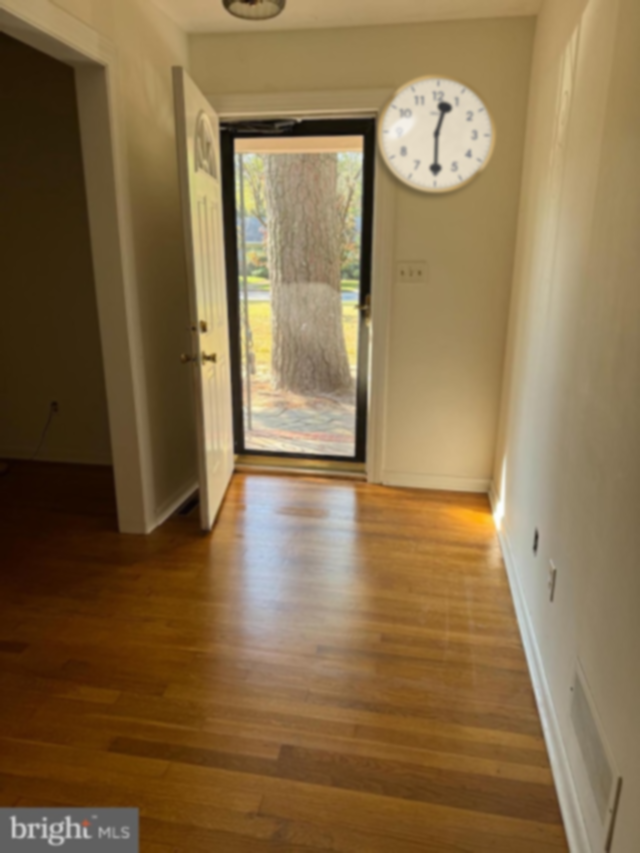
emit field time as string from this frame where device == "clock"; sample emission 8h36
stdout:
12h30
